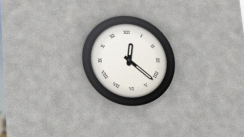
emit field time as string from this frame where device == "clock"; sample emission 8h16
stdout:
12h22
